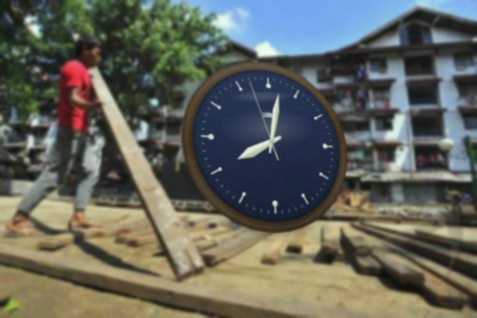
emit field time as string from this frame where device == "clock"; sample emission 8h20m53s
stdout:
8h01m57s
